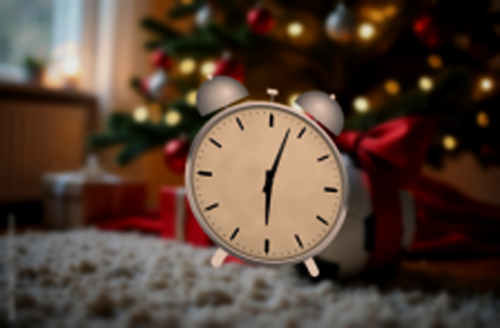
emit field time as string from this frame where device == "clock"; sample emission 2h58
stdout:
6h03
